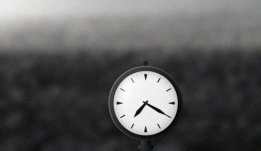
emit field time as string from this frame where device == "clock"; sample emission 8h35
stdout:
7h20
